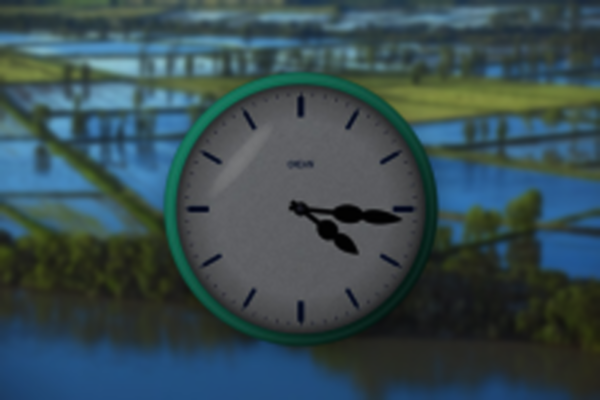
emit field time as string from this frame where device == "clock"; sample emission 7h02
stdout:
4h16
